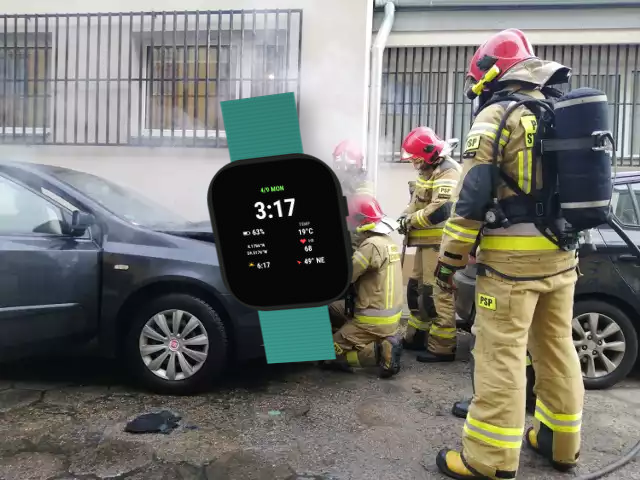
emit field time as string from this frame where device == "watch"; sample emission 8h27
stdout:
3h17
